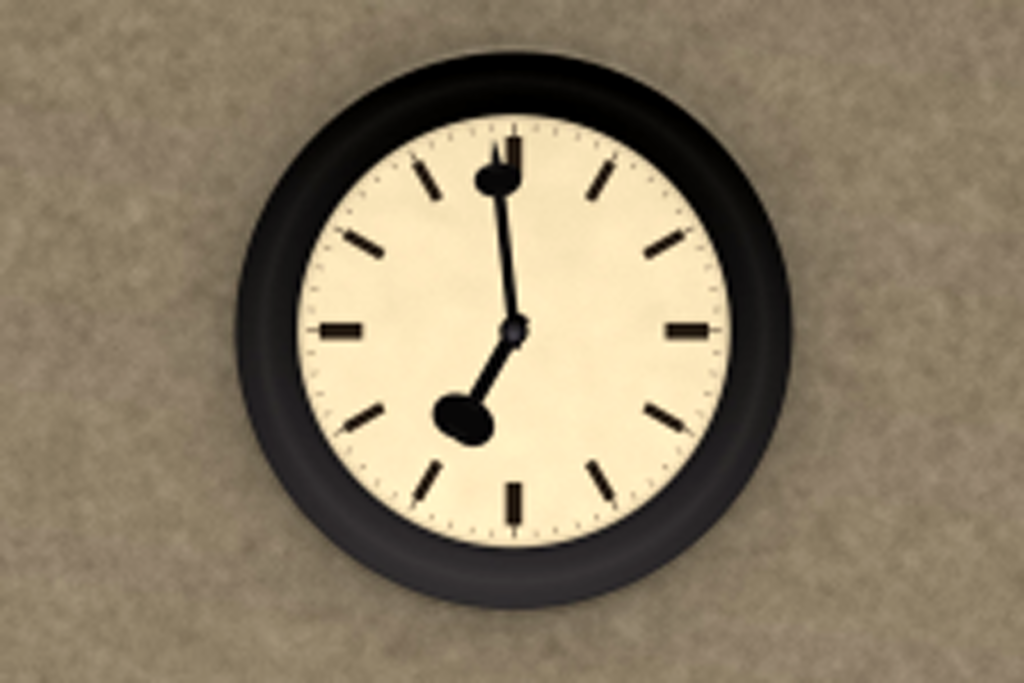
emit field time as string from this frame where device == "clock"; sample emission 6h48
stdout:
6h59
